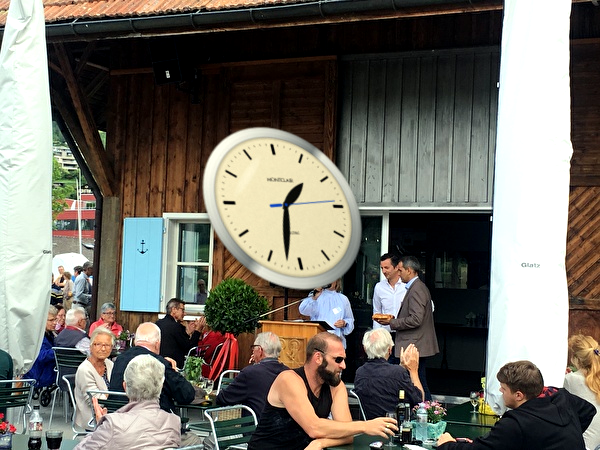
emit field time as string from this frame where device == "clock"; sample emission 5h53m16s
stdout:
1h32m14s
